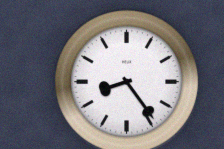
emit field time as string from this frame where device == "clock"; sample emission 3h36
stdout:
8h24
